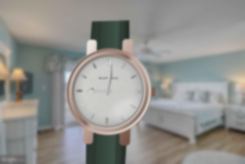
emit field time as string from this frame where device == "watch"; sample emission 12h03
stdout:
9h01
